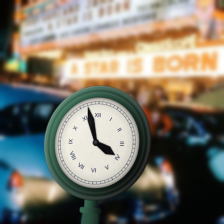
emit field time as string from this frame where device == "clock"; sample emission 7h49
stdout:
3h57
